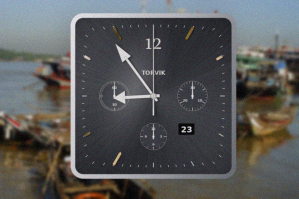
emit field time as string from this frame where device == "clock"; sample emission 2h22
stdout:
8h54
